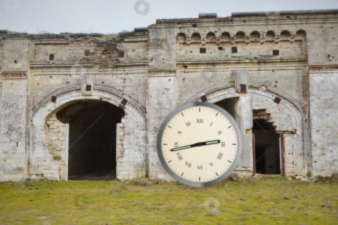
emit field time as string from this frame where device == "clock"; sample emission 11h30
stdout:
2h43
